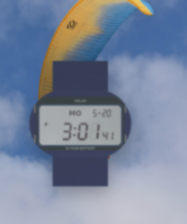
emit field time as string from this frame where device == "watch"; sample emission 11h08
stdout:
3h01
